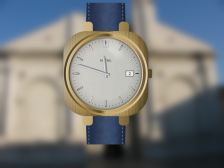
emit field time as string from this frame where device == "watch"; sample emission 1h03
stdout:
11h48
